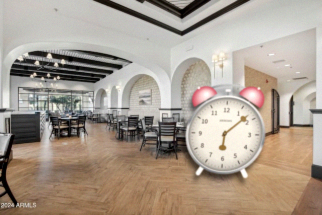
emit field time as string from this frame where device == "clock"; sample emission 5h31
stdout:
6h08
